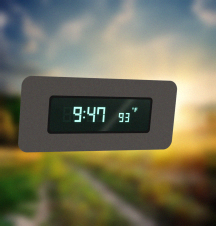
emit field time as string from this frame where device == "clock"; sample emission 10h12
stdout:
9h47
